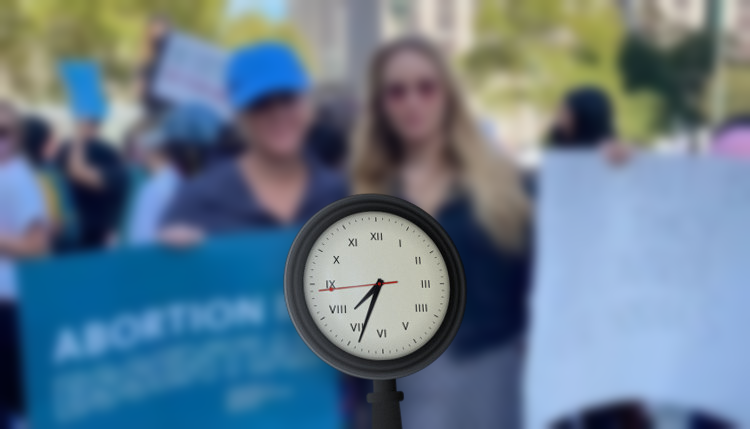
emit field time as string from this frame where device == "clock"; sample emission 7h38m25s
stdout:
7h33m44s
